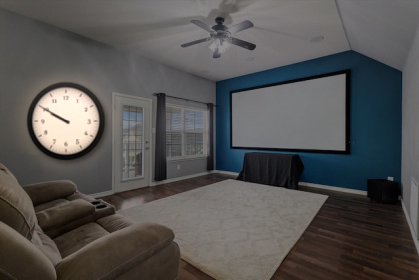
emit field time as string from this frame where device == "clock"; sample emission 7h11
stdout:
9h50
